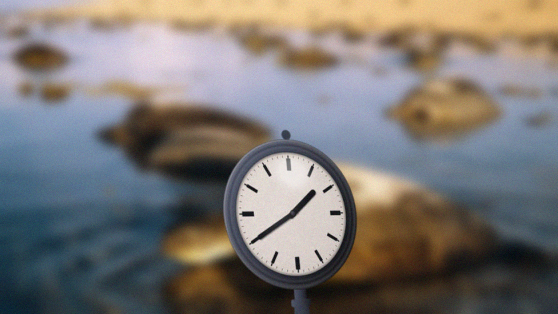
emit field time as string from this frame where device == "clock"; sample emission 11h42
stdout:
1h40
